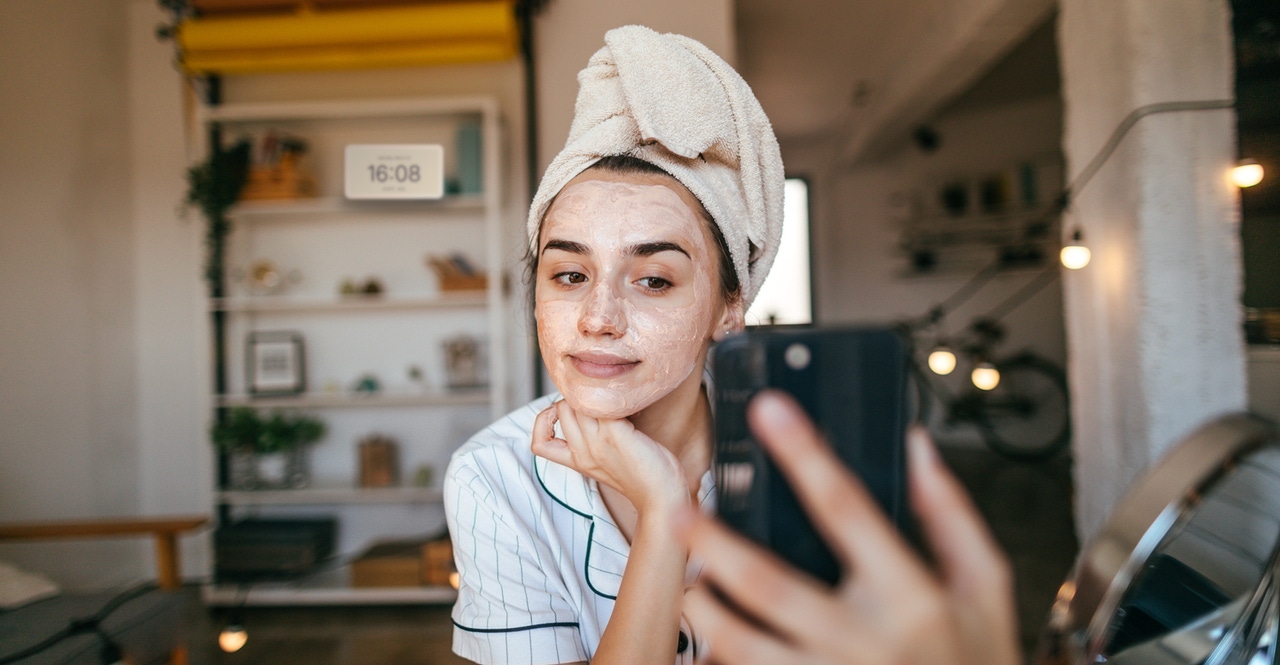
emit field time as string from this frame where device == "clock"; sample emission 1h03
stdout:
16h08
